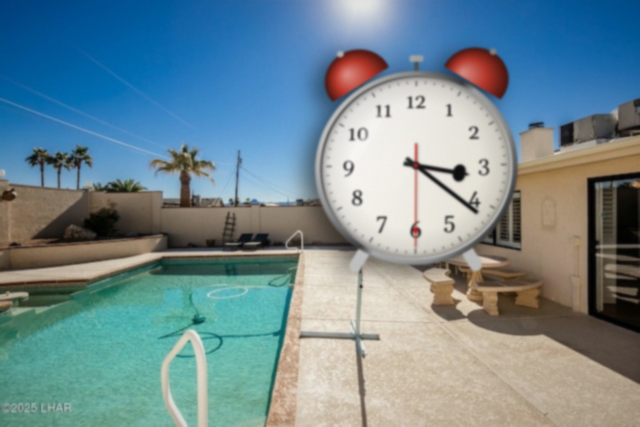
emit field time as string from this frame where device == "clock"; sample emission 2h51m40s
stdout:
3h21m30s
